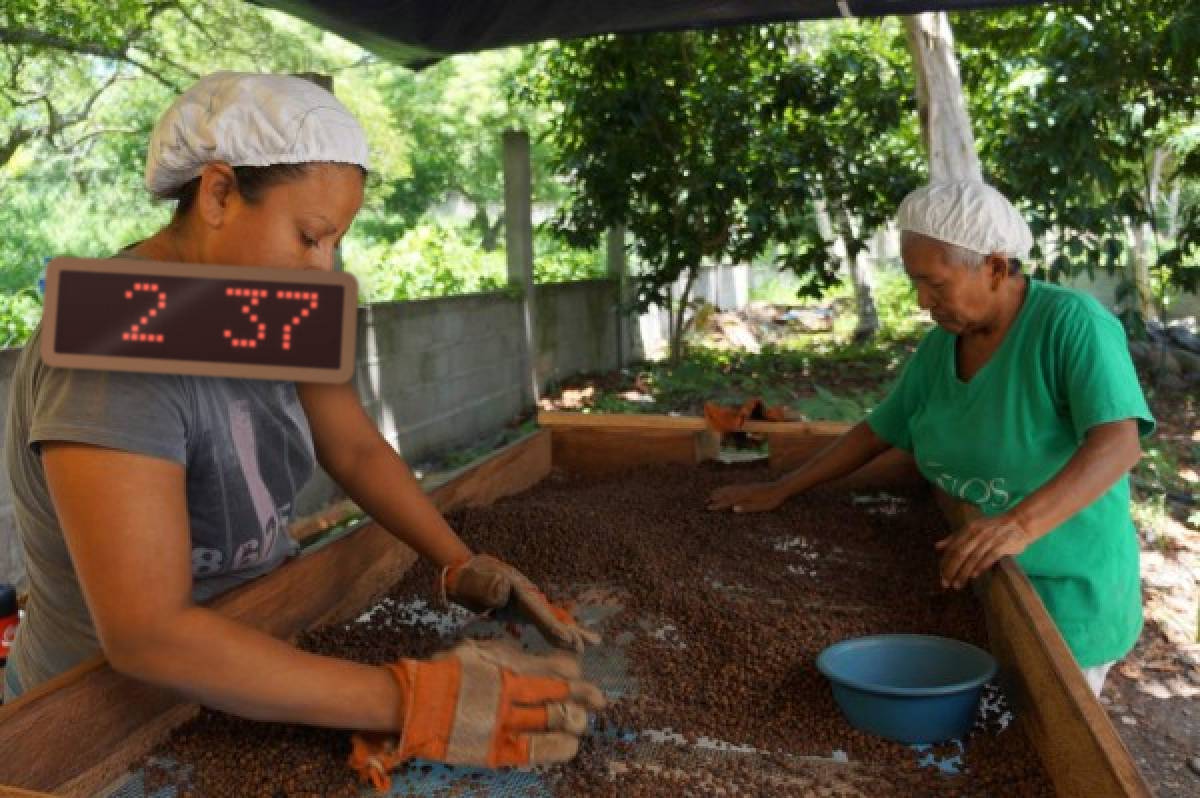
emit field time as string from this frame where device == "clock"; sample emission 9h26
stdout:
2h37
